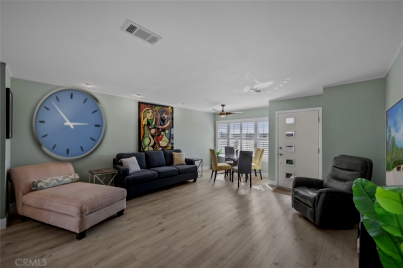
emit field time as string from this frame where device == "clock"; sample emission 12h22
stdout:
2h53
